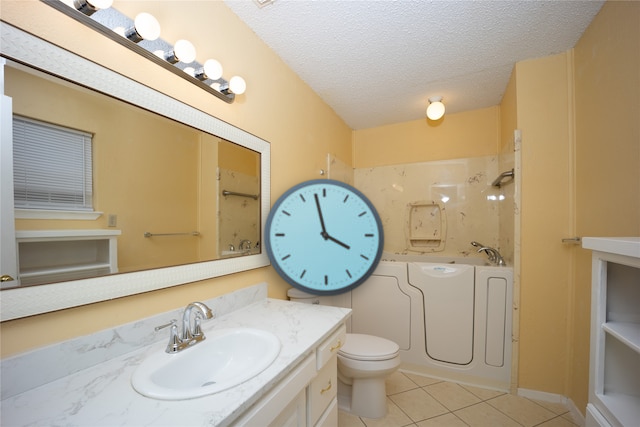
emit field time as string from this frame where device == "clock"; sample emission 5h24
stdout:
3h58
